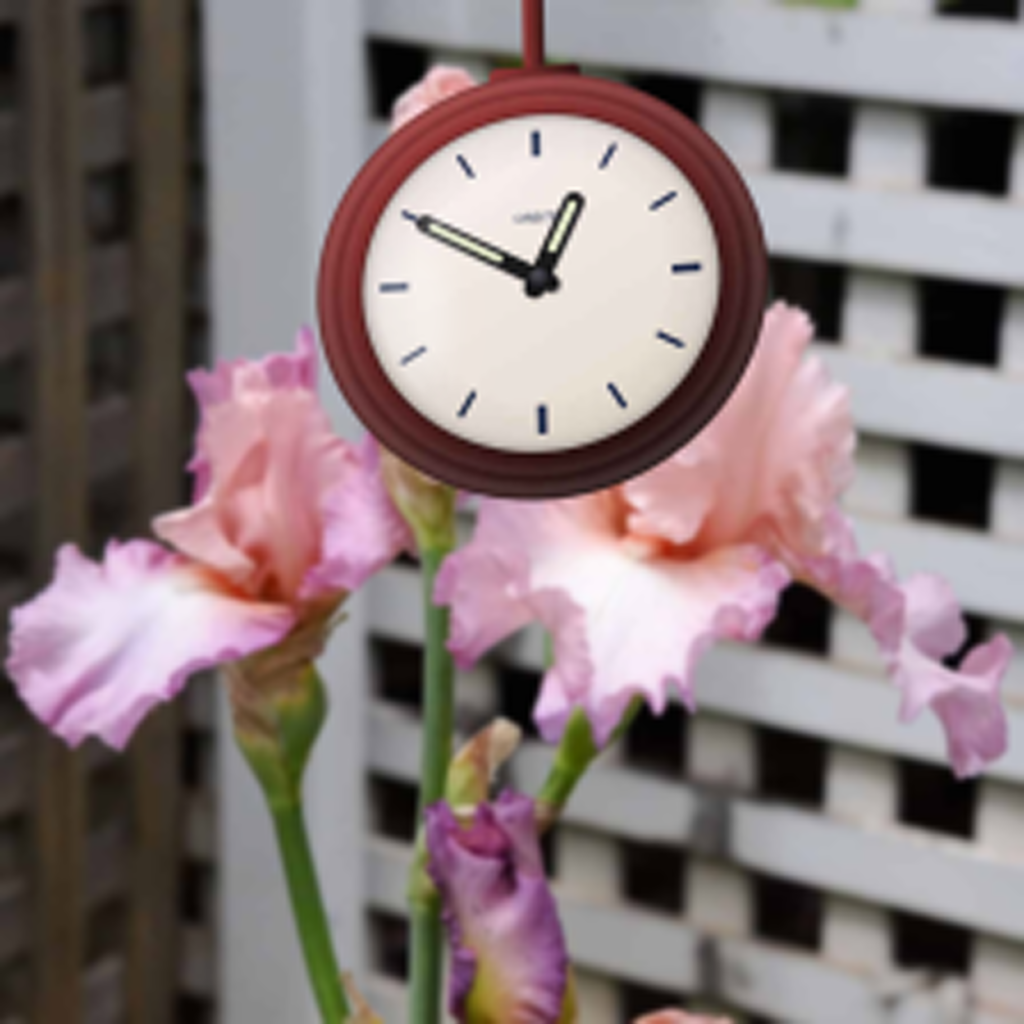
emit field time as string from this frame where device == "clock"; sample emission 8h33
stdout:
12h50
